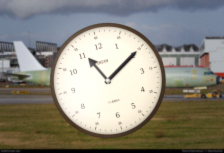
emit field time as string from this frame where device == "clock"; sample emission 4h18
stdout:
11h10
